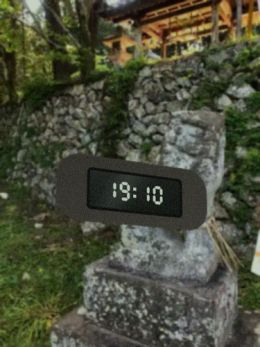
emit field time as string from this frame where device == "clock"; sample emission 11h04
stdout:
19h10
